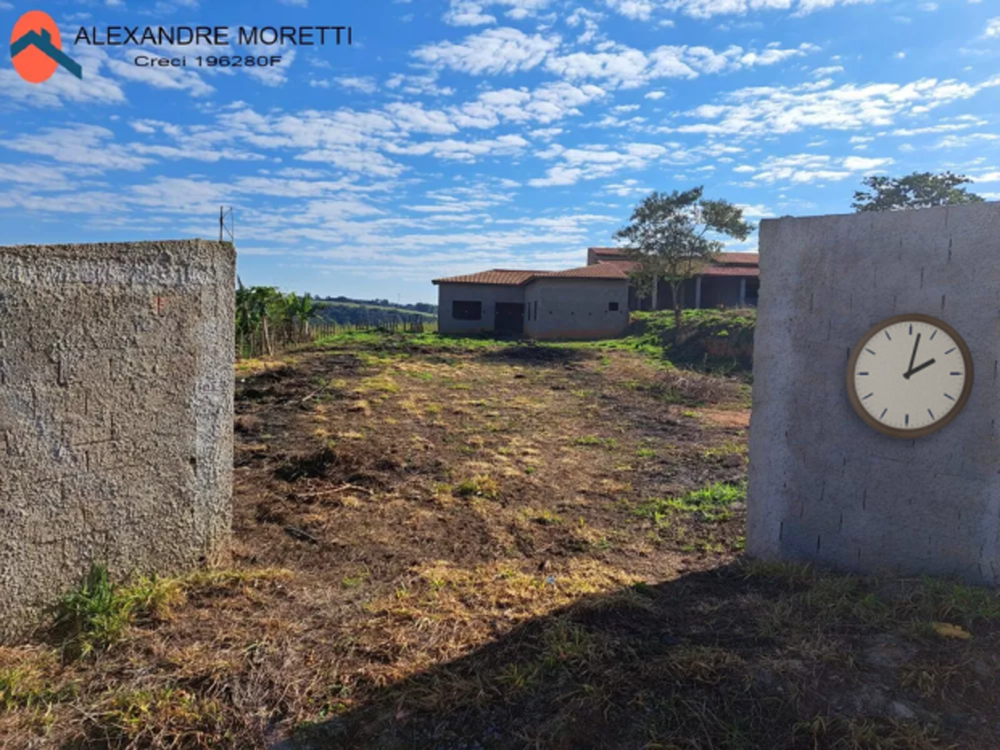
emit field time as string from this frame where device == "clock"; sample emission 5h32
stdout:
2h02
